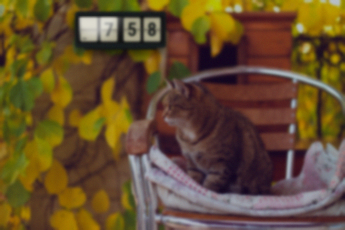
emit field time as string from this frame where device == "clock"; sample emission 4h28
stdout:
7h58
